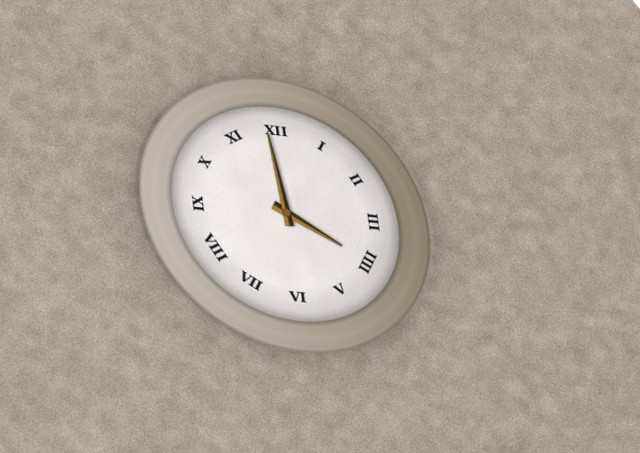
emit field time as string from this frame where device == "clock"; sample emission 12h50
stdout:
3h59
